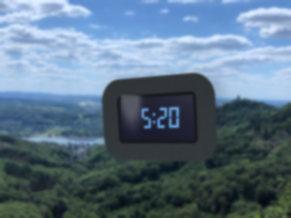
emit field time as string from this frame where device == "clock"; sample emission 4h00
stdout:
5h20
